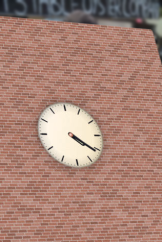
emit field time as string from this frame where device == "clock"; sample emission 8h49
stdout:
4h21
